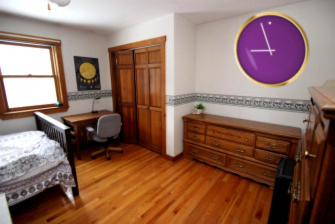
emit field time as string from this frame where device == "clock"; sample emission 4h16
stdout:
8h57
